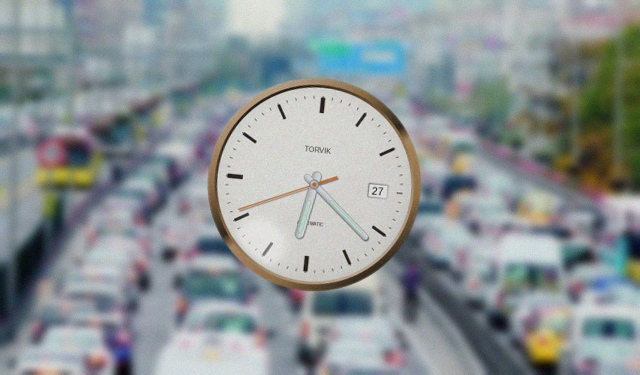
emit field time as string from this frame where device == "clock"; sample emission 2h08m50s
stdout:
6h21m41s
